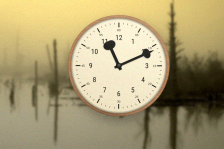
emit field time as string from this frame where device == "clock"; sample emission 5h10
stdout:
11h11
